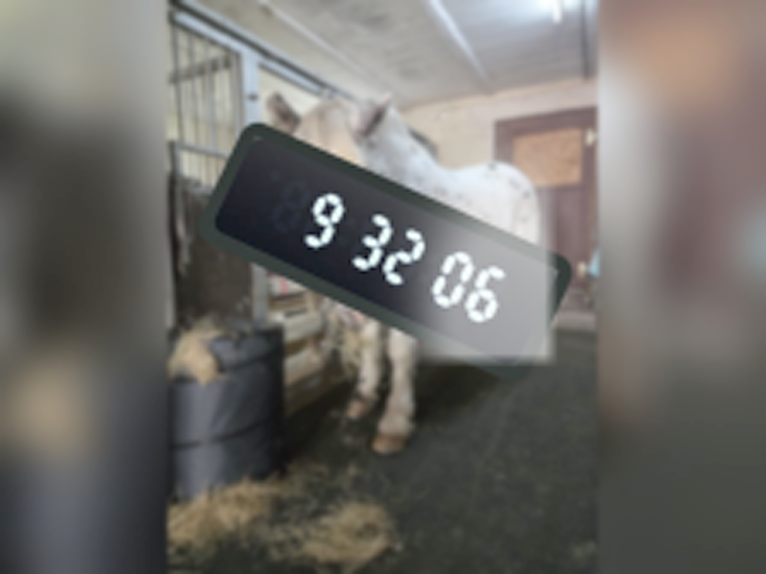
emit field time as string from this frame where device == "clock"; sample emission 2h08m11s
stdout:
9h32m06s
